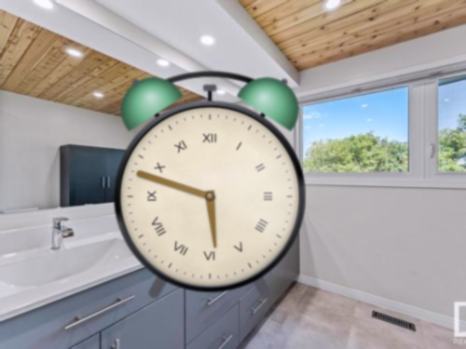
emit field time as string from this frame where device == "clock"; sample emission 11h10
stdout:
5h48
